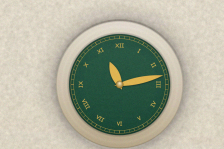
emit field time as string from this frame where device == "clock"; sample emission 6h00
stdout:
11h13
